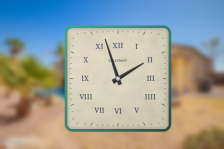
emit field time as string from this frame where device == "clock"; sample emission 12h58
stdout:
1h57
